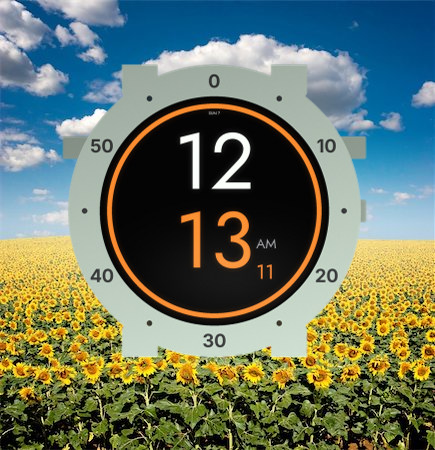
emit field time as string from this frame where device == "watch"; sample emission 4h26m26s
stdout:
12h13m11s
